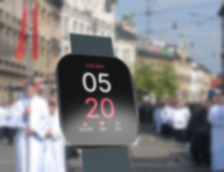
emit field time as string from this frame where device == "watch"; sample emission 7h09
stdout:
5h20
